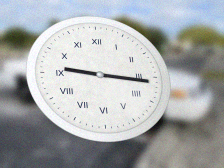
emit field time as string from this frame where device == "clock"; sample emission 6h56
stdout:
9h16
